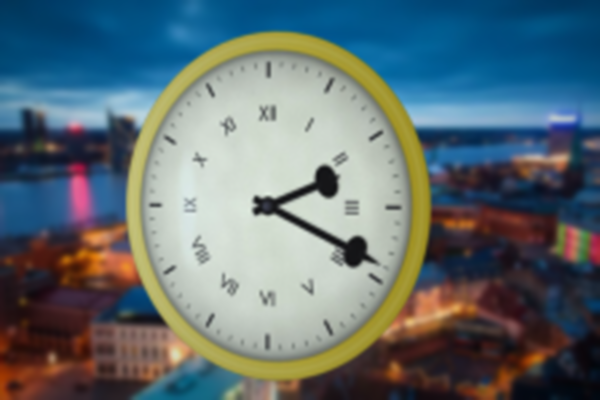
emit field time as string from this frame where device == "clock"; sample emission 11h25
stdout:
2h19
